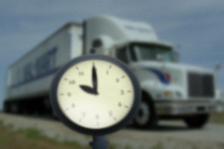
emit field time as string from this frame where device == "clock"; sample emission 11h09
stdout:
10h00
